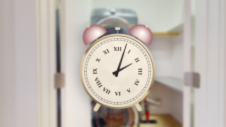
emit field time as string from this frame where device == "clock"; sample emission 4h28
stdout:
2h03
